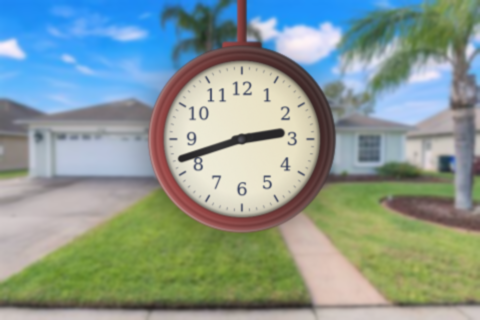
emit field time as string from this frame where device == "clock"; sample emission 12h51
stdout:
2h42
